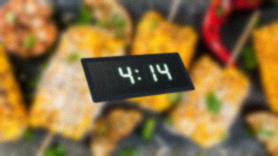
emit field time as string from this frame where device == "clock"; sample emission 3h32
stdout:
4h14
